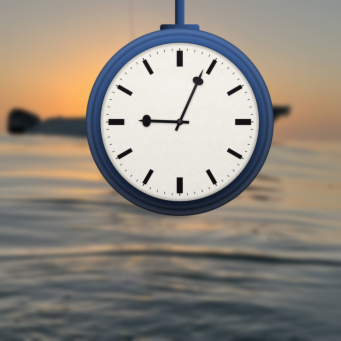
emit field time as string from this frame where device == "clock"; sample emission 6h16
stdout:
9h04
